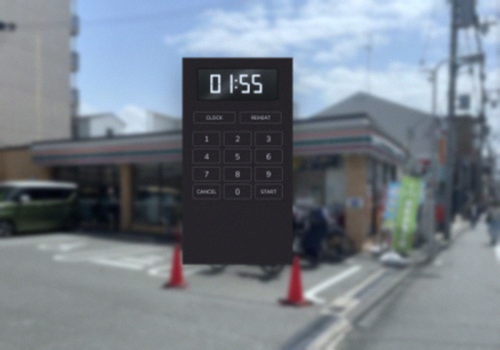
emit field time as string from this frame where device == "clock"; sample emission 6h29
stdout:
1h55
